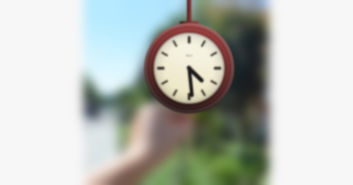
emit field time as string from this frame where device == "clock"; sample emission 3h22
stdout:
4h29
